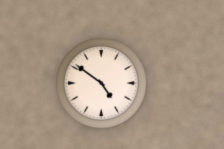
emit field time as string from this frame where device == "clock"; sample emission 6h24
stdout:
4h51
